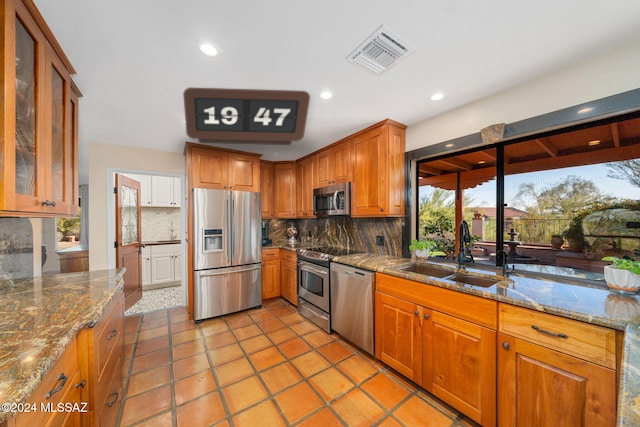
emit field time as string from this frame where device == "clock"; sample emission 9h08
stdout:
19h47
